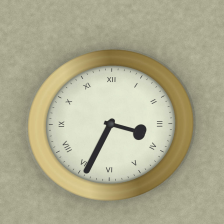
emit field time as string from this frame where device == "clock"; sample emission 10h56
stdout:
3h34
